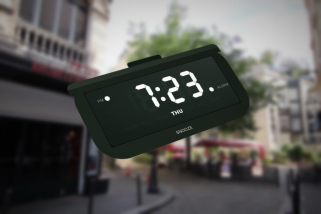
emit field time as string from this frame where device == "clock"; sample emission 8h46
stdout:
7h23
